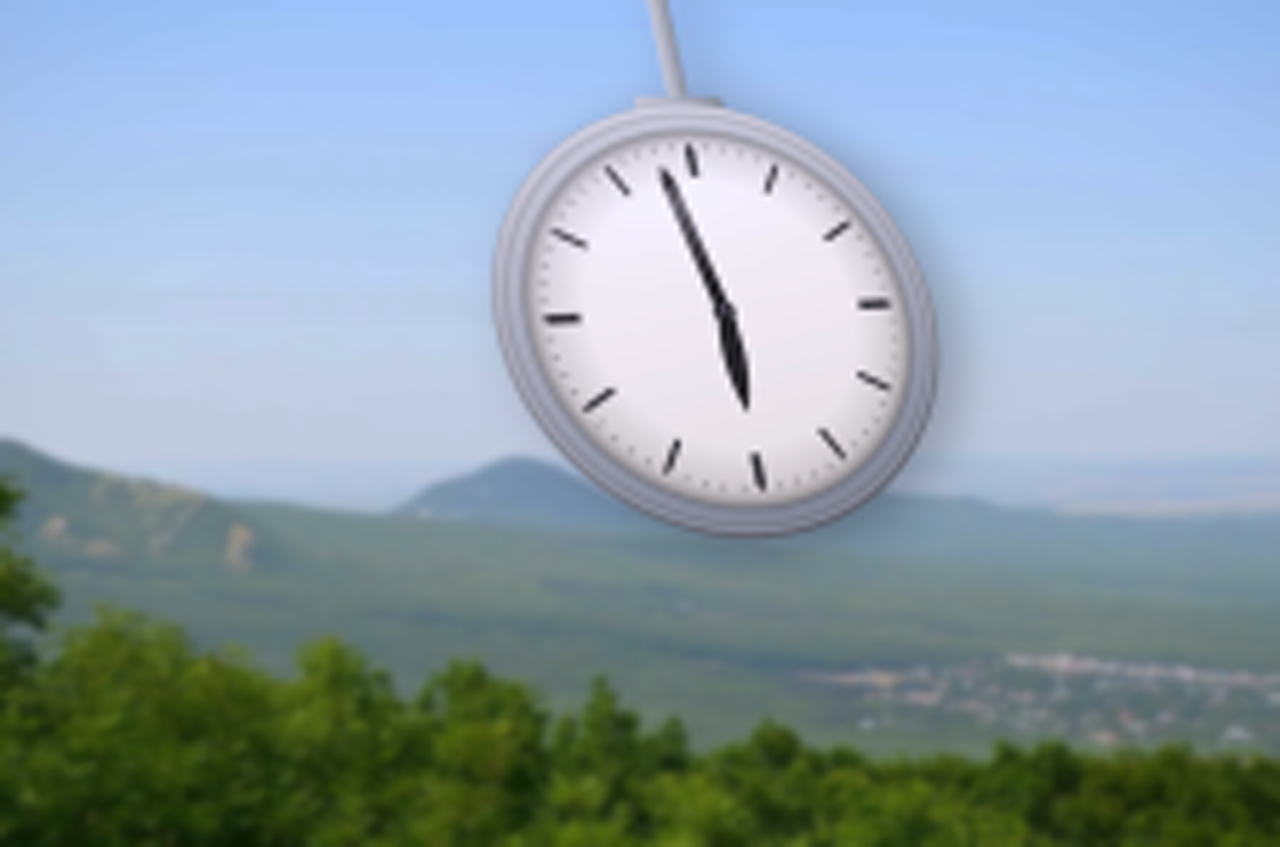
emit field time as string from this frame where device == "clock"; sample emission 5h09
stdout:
5h58
